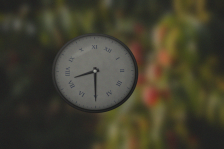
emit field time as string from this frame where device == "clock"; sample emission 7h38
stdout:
7h25
